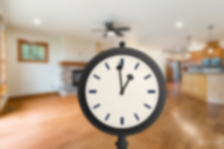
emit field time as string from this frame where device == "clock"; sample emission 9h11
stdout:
12h59
